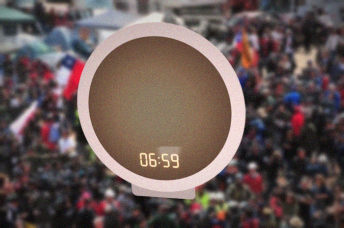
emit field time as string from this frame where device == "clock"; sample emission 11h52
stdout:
6h59
